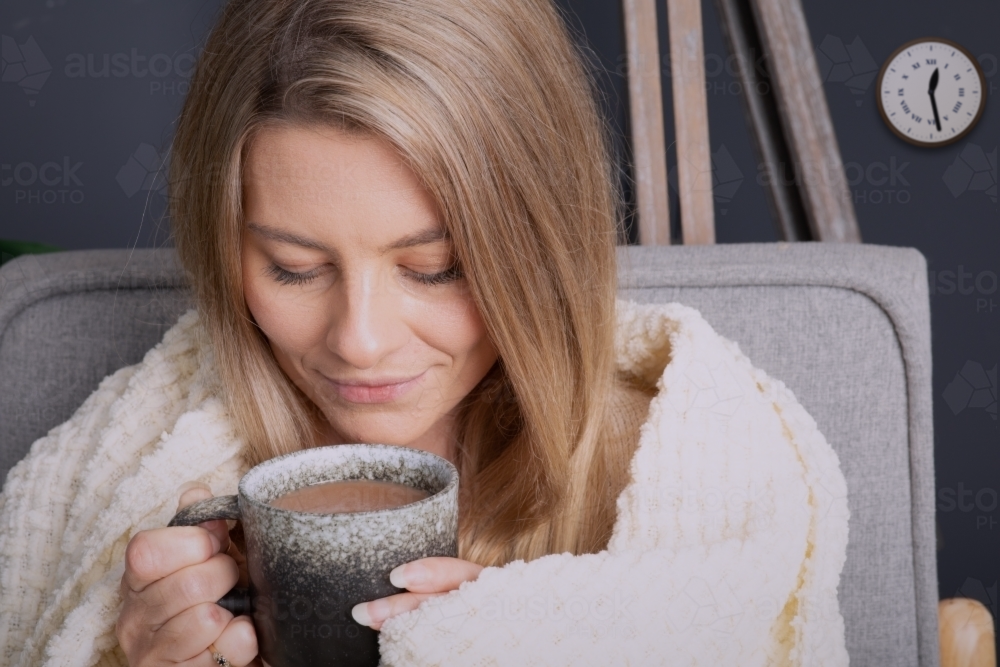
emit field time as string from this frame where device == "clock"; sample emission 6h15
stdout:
12h28
